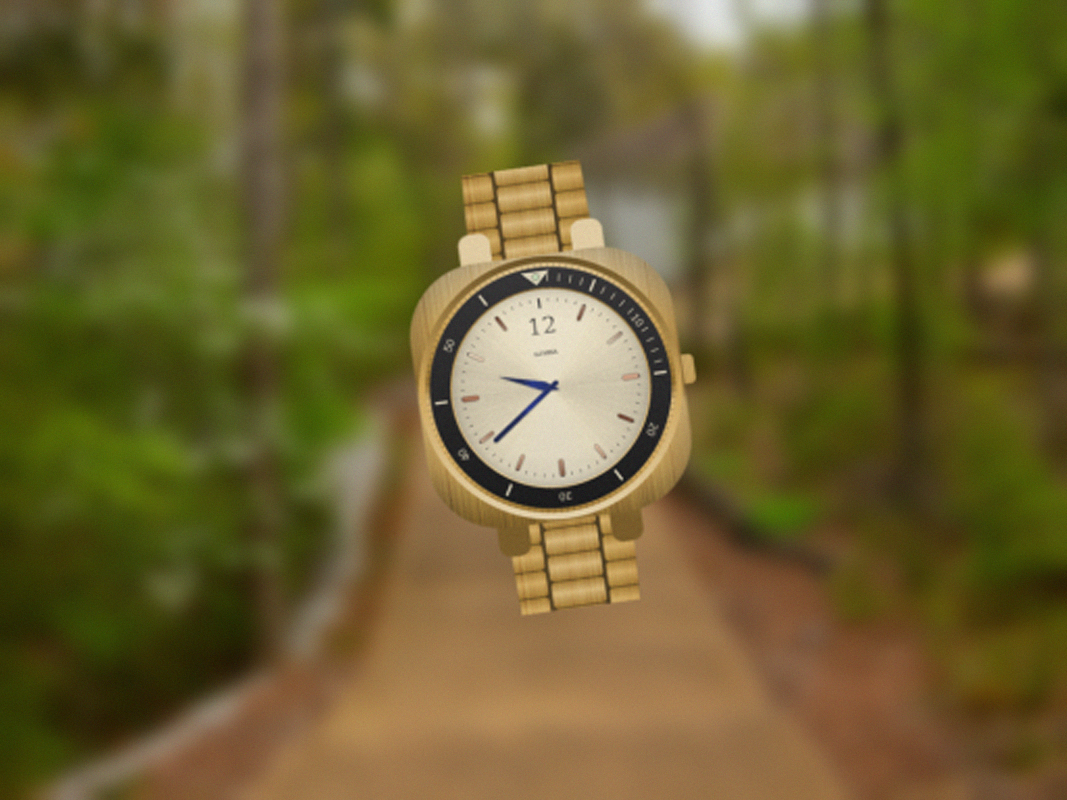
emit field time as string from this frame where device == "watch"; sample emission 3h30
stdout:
9h39
